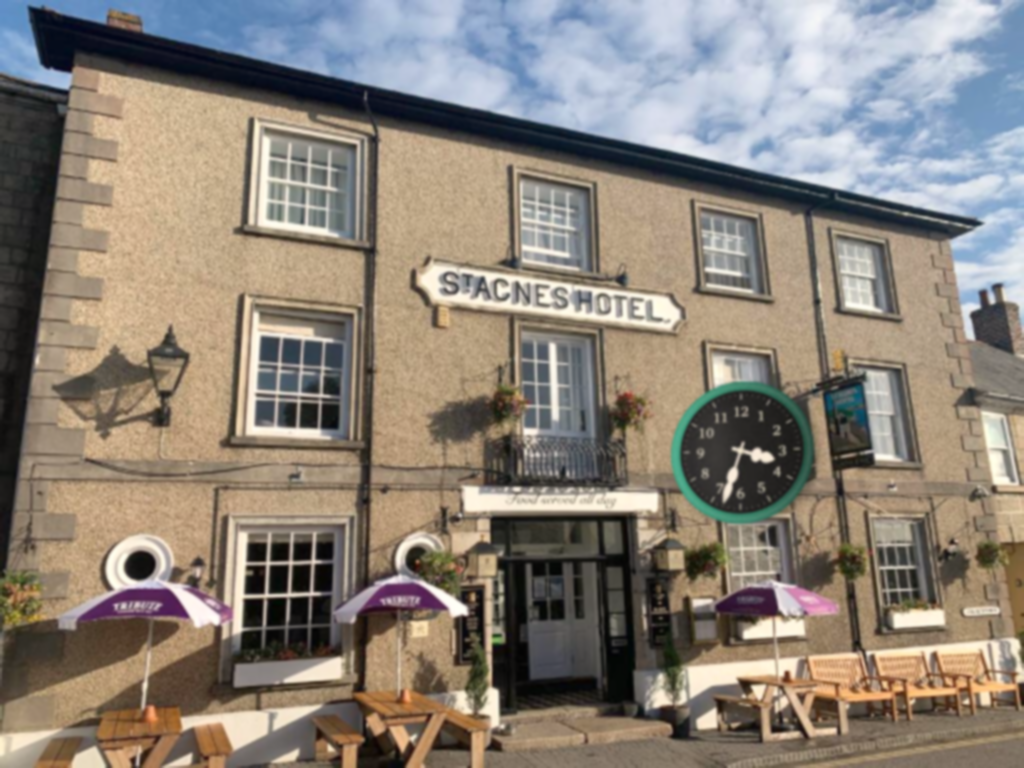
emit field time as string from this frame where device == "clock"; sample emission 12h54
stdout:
3h33
